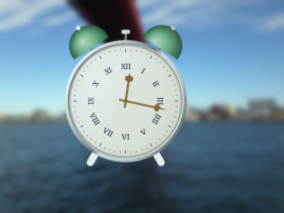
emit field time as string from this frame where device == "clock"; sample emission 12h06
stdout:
12h17
